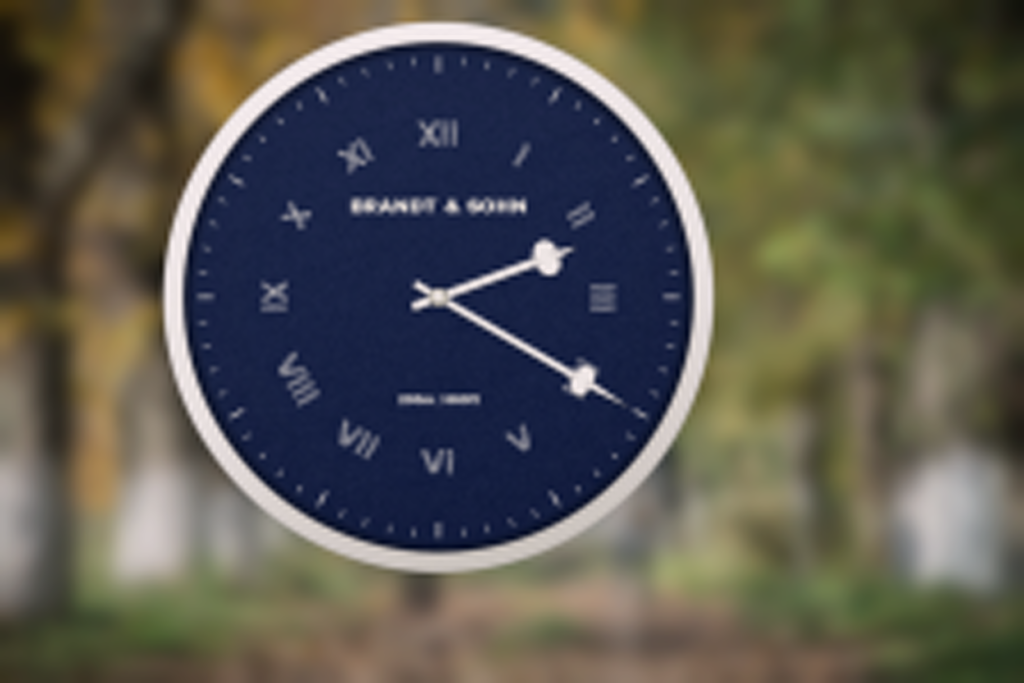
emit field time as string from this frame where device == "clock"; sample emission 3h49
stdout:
2h20
